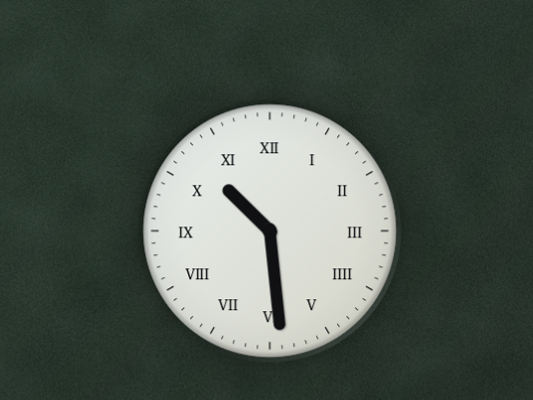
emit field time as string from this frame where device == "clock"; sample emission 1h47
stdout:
10h29
